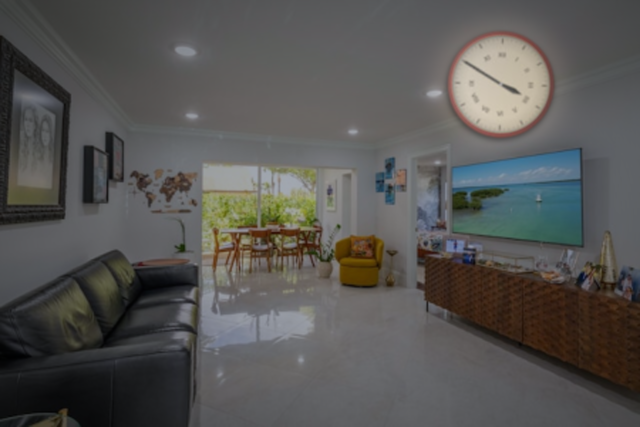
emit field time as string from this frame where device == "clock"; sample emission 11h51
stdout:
3h50
